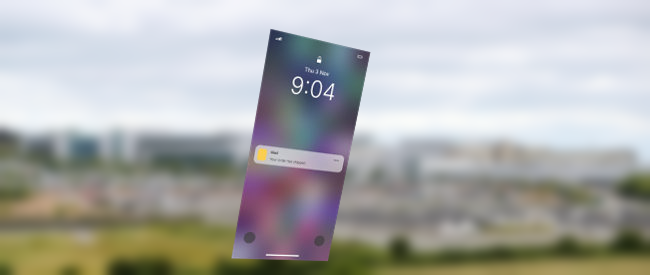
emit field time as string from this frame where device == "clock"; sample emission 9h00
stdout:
9h04
